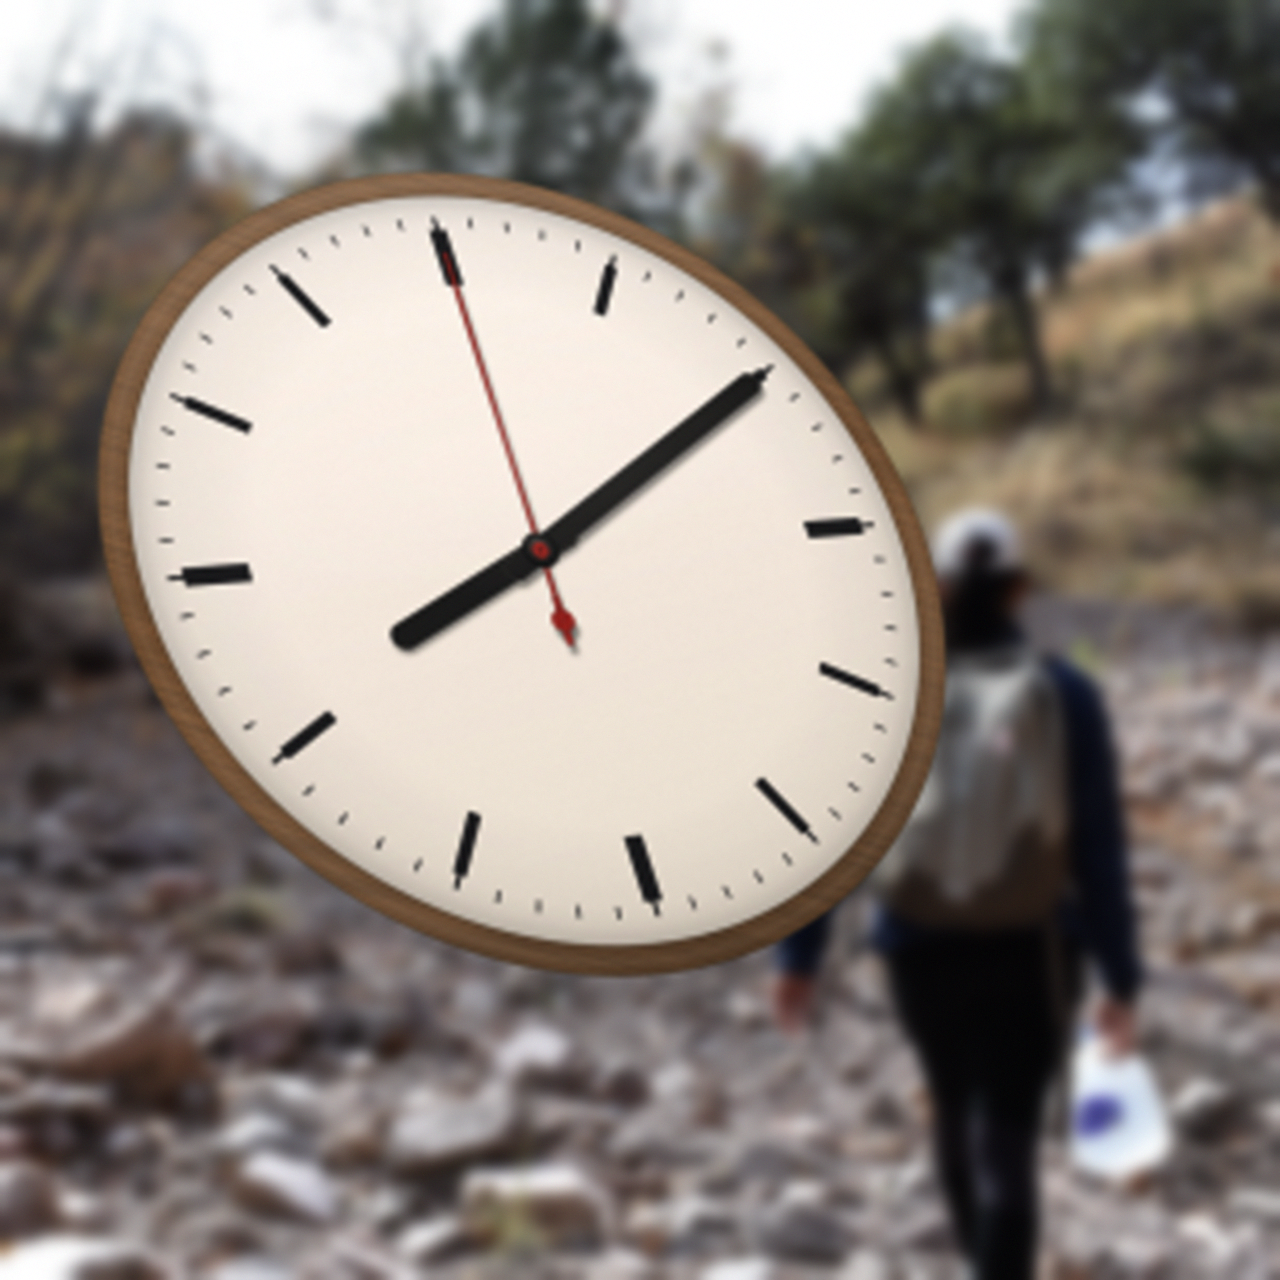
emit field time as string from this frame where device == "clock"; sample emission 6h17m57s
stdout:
8h10m00s
